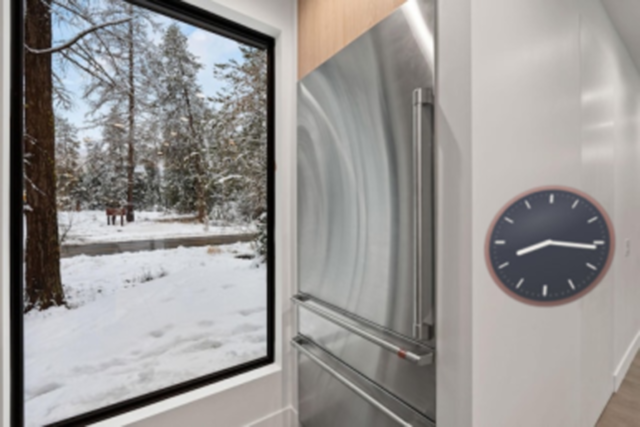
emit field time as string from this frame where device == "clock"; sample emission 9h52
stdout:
8h16
